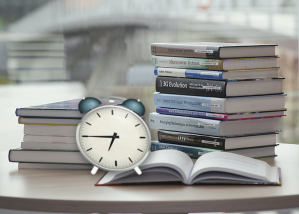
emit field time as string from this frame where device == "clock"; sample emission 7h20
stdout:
6h45
